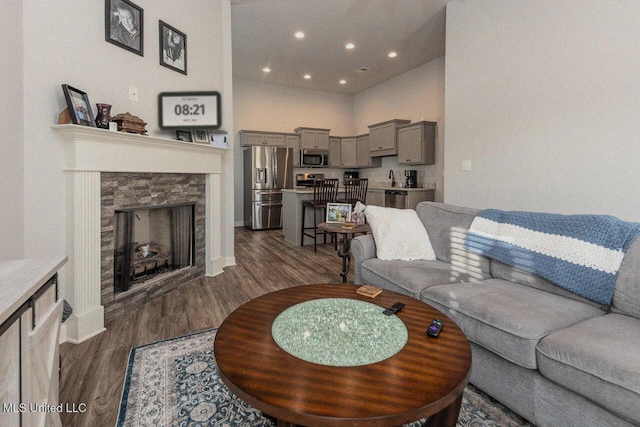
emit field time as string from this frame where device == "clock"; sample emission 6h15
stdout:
8h21
